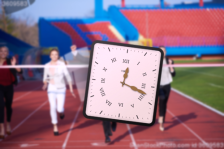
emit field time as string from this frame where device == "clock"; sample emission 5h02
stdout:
12h18
